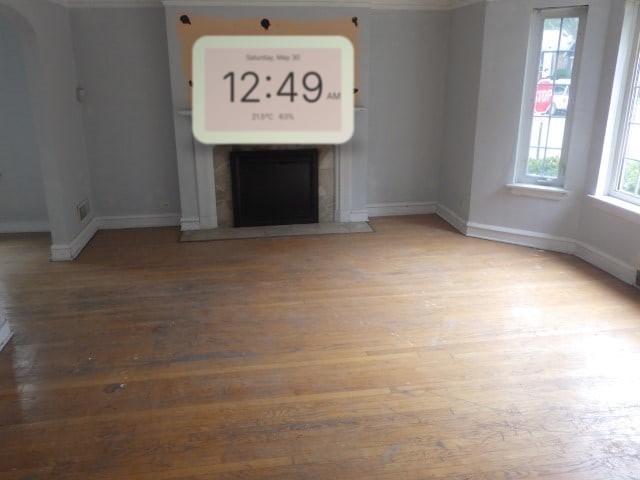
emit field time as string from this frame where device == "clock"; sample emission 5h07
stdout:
12h49
